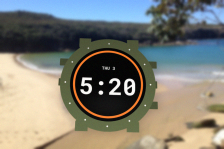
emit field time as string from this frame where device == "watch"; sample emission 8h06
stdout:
5h20
